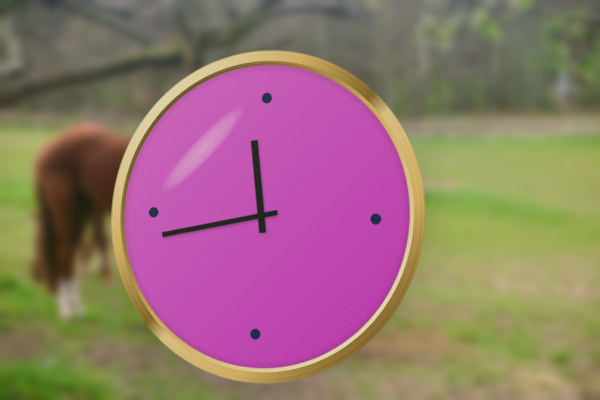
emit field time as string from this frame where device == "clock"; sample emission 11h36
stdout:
11h43
